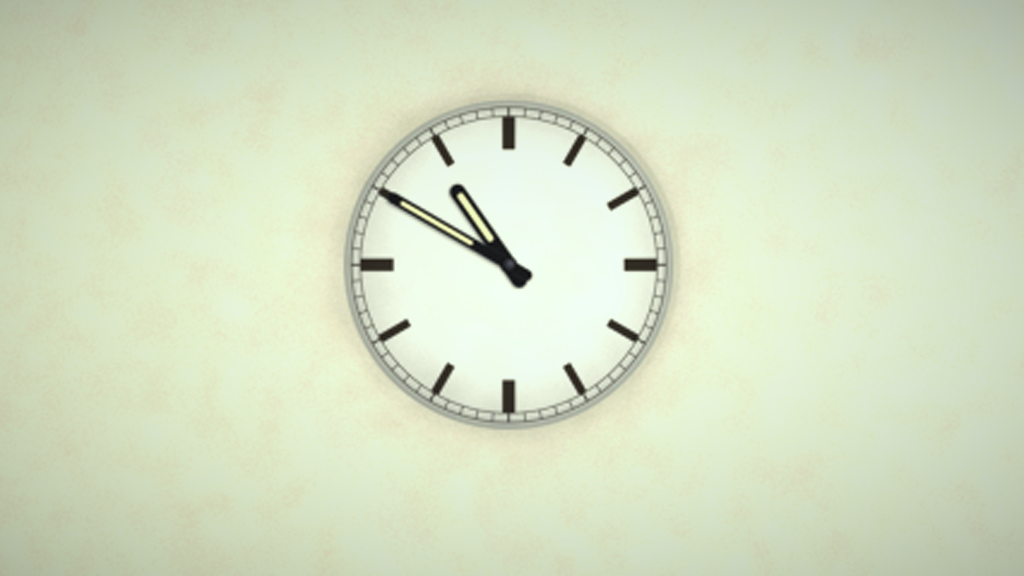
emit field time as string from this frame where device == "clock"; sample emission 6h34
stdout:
10h50
